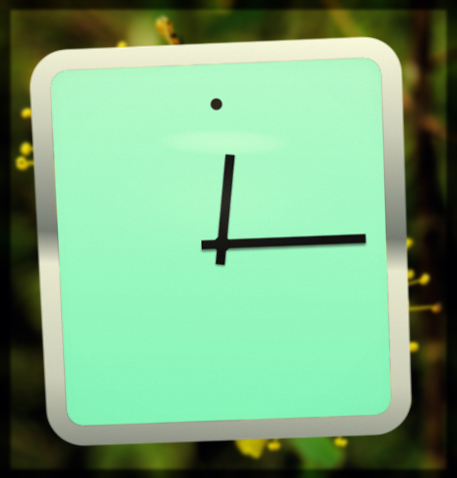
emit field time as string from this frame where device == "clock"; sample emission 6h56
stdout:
12h15
